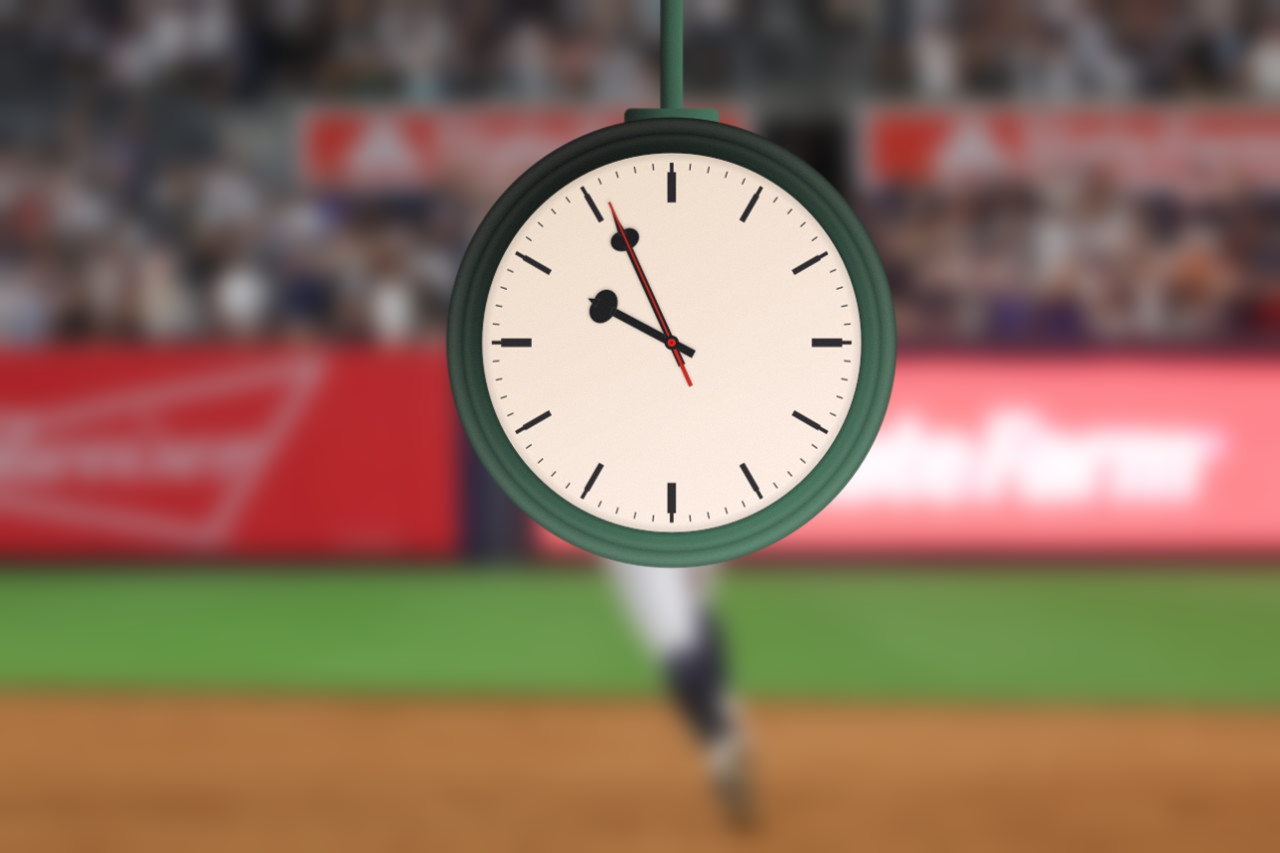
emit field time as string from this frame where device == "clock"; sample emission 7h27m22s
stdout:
9h55m56s
